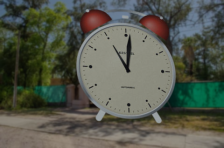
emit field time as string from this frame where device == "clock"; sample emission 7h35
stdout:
11h01
